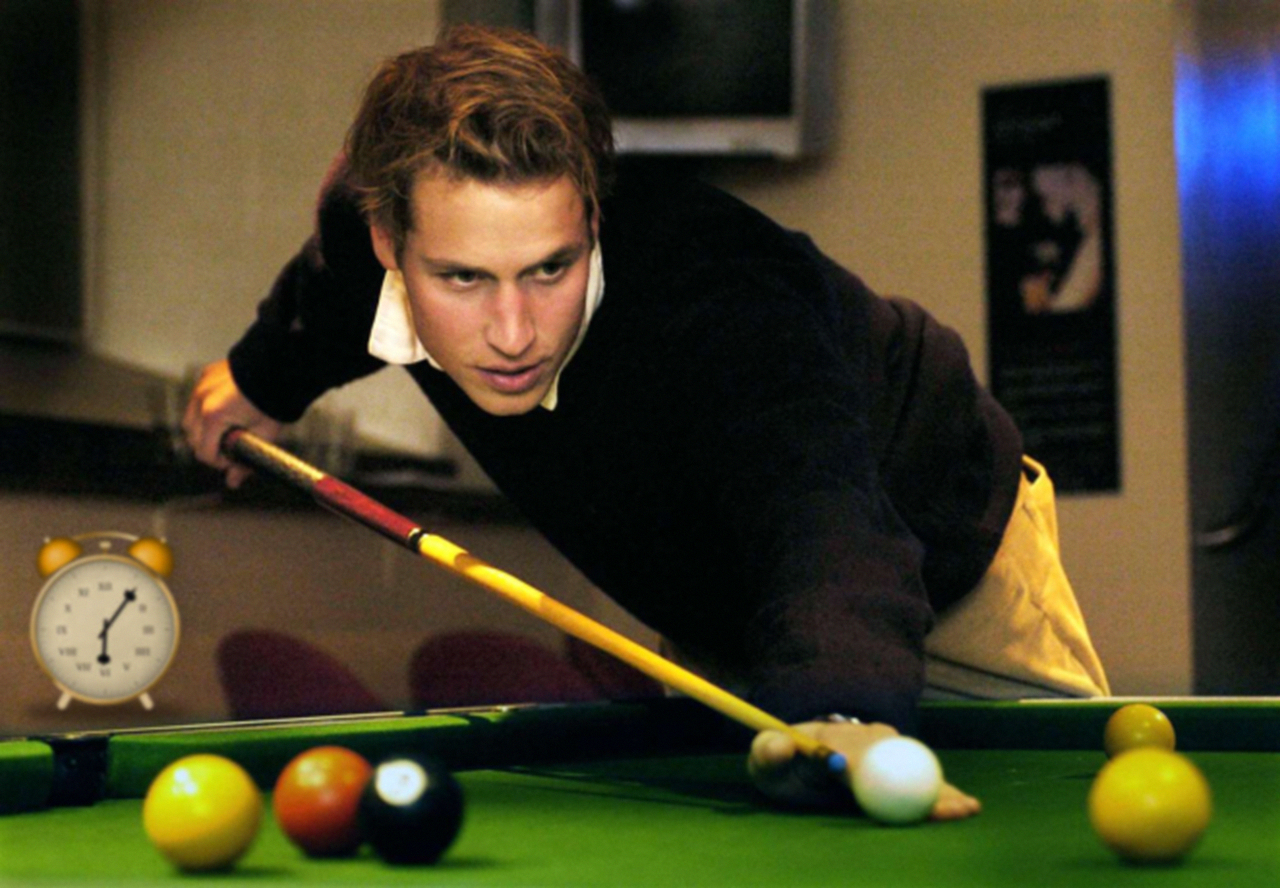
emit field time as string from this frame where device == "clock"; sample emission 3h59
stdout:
6h06
